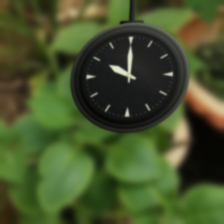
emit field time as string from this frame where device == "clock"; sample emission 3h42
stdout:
10h00
